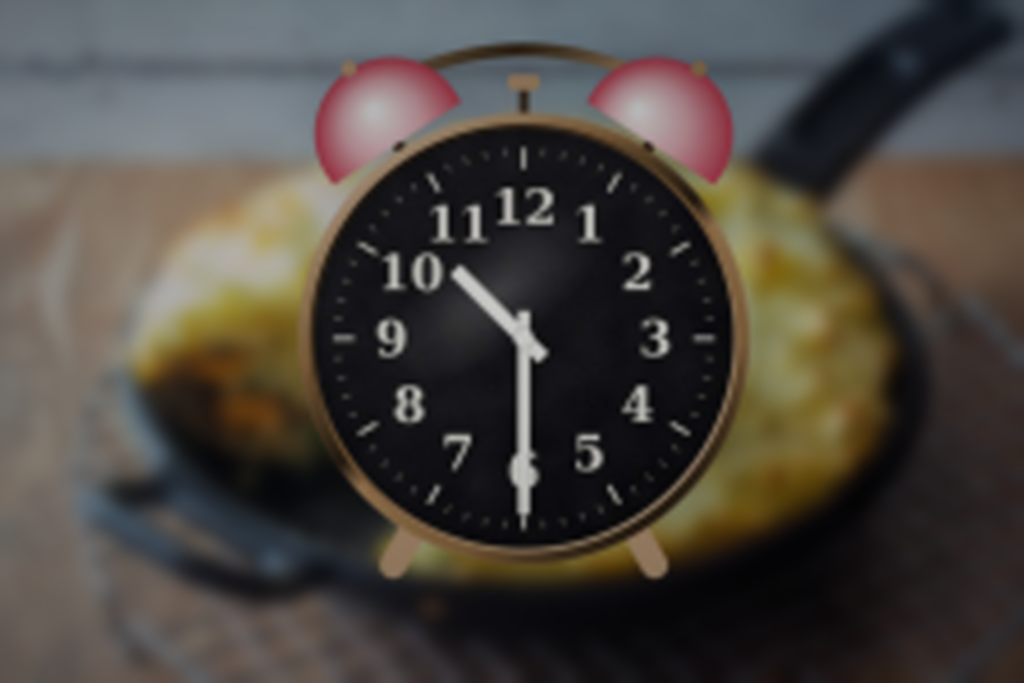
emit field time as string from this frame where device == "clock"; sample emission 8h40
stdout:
10h30
